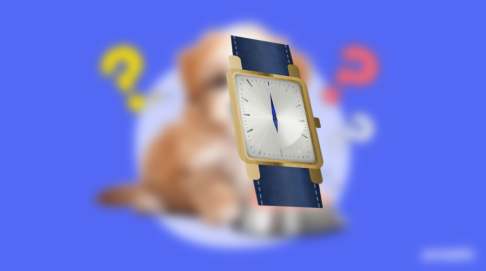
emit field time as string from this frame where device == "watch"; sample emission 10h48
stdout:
6h00
